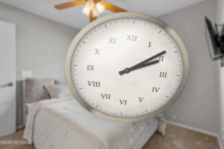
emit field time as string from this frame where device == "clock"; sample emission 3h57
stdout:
2h09
